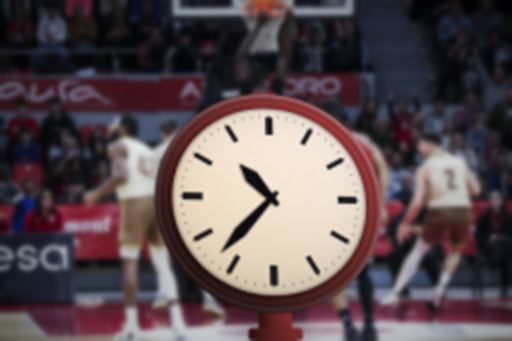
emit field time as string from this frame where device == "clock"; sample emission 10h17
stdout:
10h37
